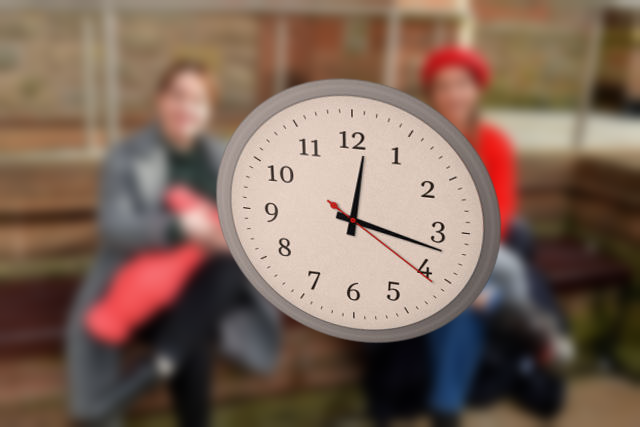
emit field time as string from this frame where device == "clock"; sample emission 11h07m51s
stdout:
12h17m21s
